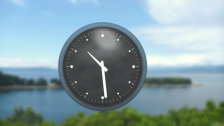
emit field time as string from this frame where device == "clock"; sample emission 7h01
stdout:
10h29
